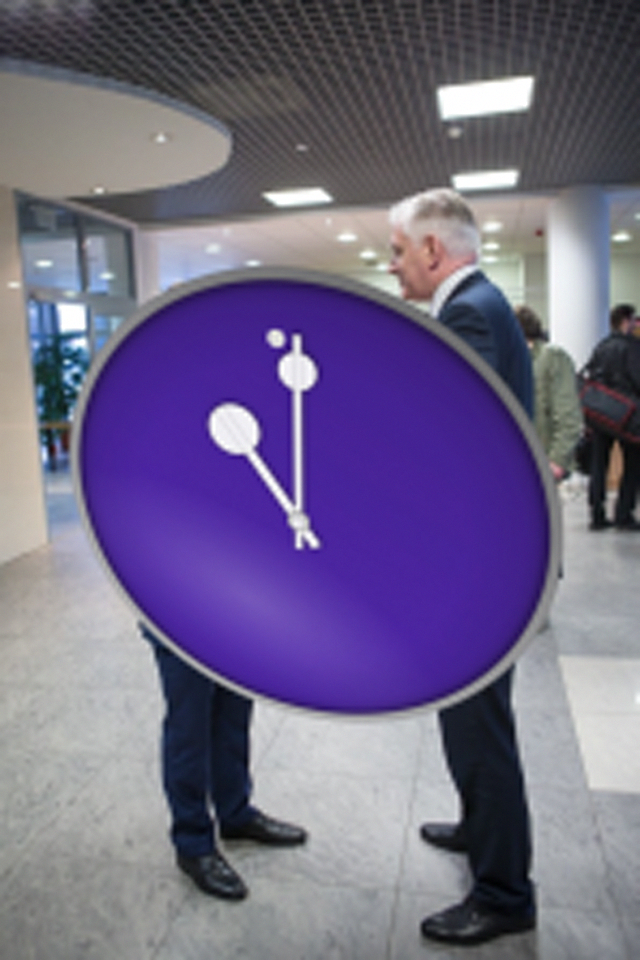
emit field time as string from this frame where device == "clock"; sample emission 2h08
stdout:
11h01
